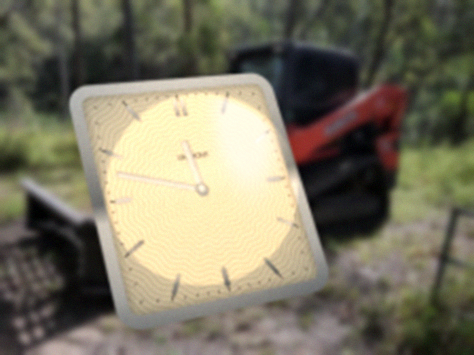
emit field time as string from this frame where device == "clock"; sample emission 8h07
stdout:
11h48
